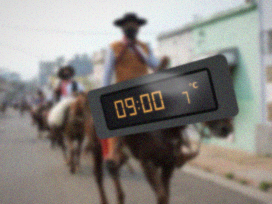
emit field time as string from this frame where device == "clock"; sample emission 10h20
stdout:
9h00
